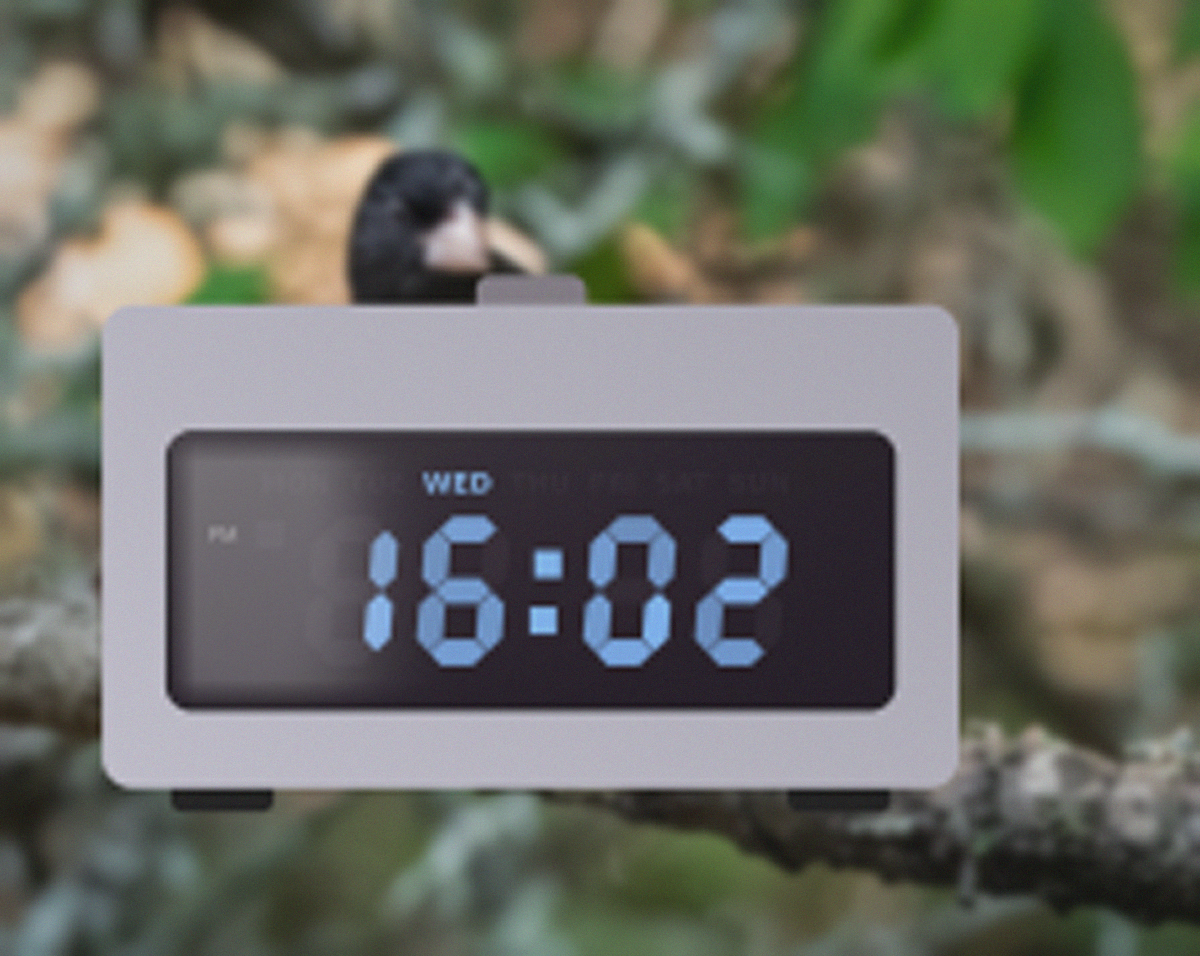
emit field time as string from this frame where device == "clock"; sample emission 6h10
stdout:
16h02
